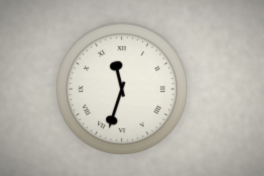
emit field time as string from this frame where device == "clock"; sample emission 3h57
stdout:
11h33
